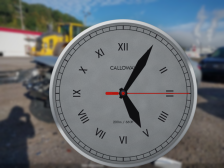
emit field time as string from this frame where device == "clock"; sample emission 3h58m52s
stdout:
5h05m15s
